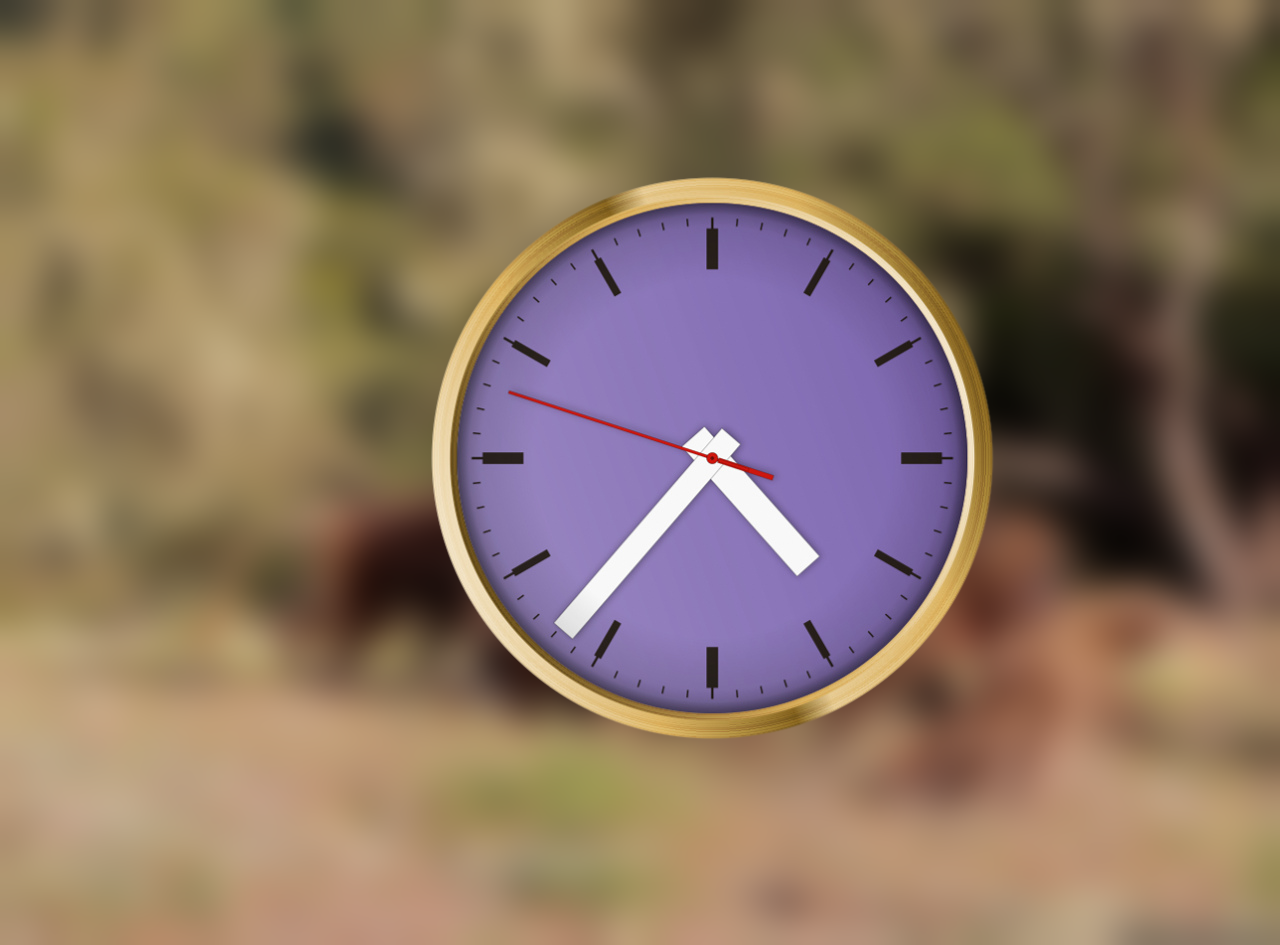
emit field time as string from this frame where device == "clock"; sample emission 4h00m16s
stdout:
4h36m48s
